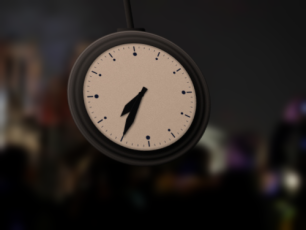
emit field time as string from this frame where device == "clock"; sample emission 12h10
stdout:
7h35
